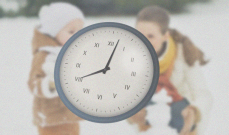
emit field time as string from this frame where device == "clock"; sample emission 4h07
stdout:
8h02
